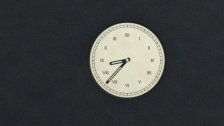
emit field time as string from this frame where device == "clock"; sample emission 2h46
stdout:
8h37
